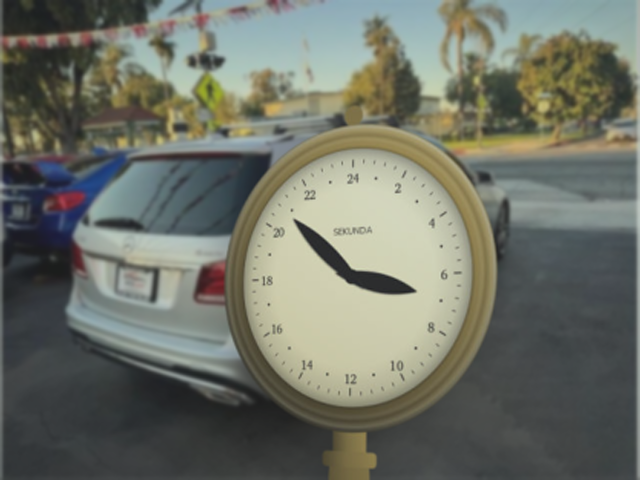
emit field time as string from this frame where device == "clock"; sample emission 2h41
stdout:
6h52
